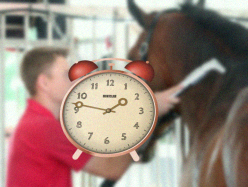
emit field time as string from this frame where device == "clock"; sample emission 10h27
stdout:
1h47
